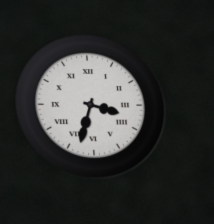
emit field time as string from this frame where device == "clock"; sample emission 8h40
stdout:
3h33
